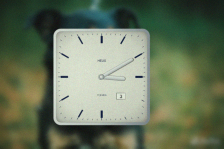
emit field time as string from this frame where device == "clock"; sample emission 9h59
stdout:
3h10
